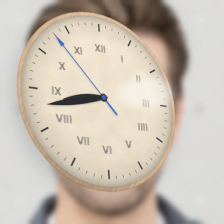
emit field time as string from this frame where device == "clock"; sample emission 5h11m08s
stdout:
8h42m53s
